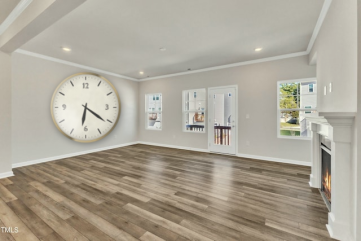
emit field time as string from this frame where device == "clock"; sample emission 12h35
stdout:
6h21
